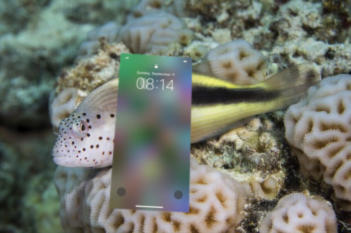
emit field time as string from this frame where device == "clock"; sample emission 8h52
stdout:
8h14
